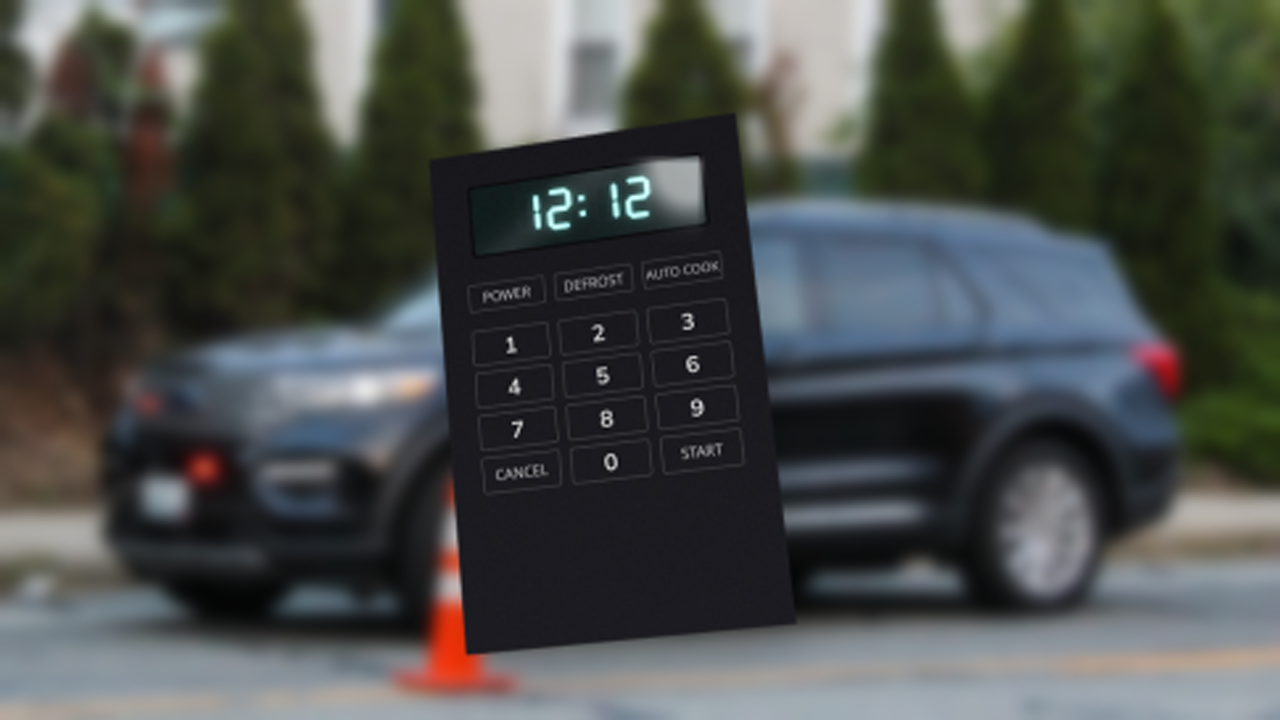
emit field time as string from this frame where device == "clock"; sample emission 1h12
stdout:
12h12
